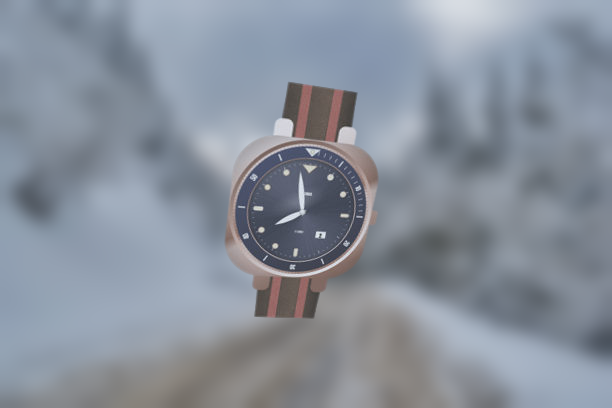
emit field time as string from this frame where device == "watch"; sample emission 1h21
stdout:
7h58
